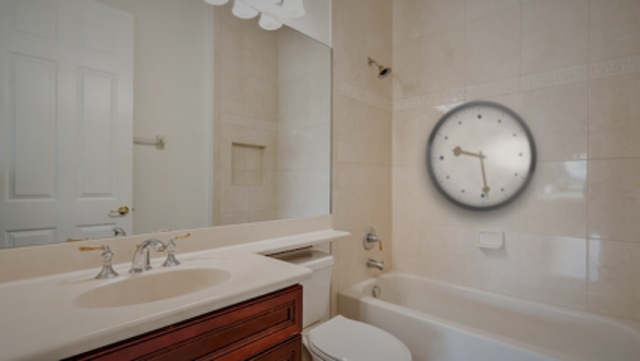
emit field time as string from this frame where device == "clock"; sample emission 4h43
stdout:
9h29
